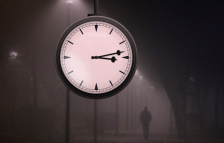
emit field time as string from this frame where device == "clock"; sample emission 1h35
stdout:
3h13
